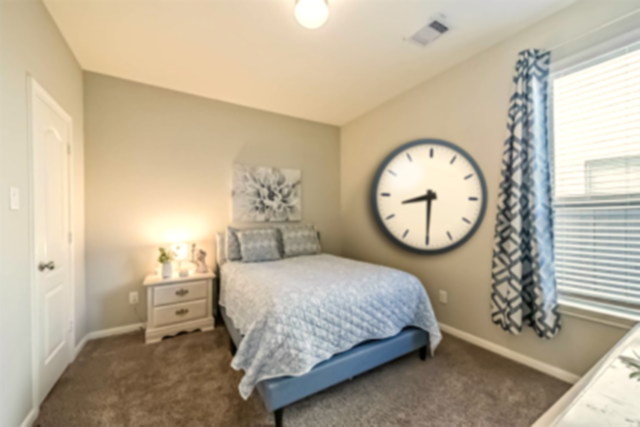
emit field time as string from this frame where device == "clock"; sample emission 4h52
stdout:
8h30
